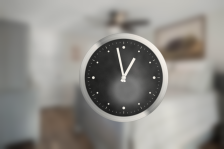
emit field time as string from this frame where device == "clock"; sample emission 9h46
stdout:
12h58
